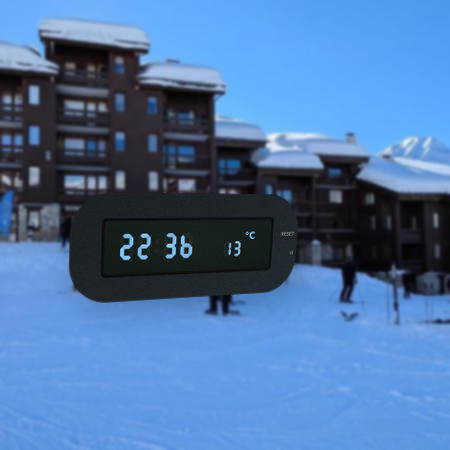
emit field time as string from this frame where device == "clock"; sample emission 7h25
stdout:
22h36
